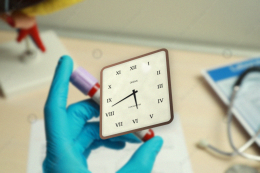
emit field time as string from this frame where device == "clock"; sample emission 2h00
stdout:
5h42
